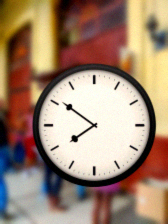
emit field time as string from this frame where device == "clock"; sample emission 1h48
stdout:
7h51
